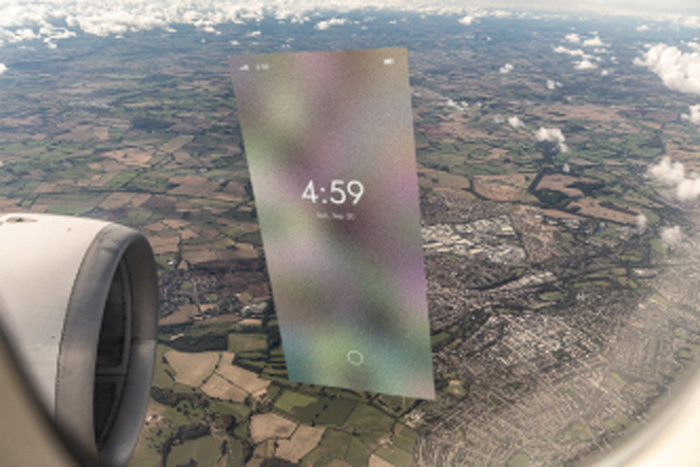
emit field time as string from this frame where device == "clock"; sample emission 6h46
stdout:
4h59
